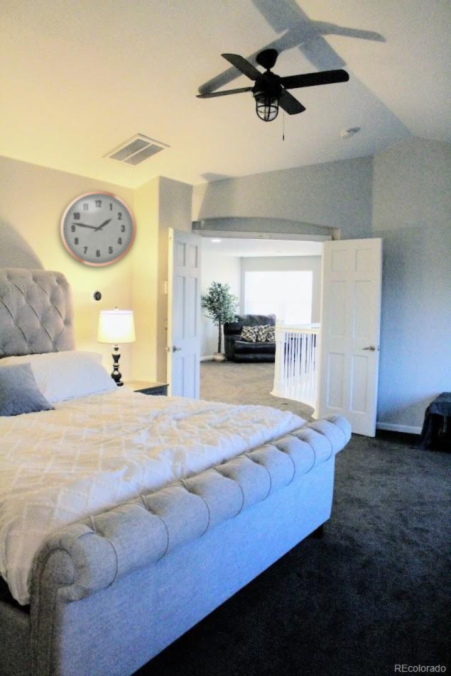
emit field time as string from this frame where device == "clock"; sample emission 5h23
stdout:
1h47
